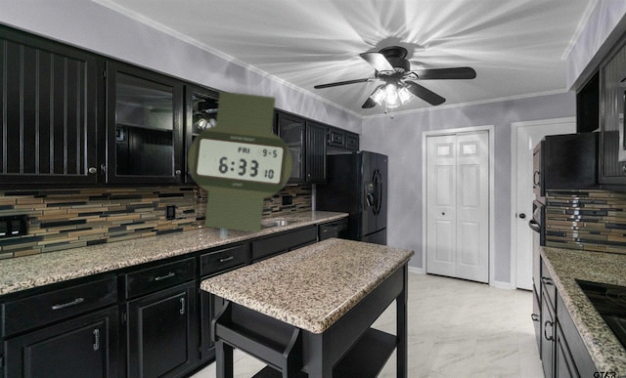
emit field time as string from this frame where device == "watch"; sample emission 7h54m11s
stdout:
6h33m10s
